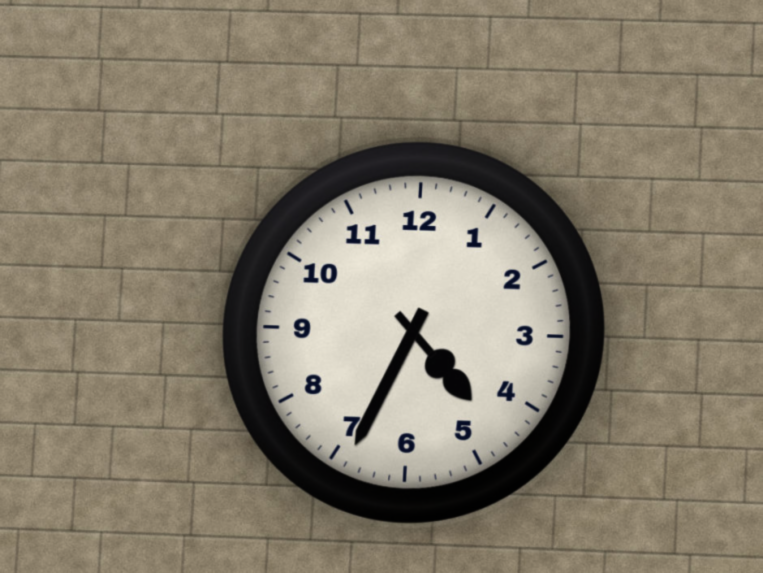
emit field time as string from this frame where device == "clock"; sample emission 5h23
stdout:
4h34
